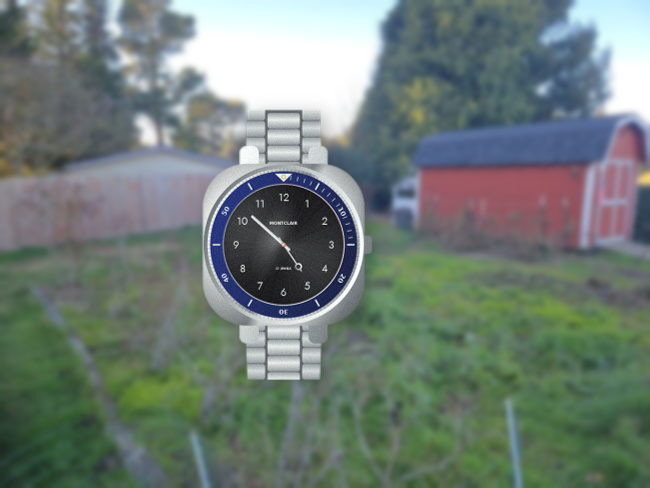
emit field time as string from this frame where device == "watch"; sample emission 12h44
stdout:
4h52
